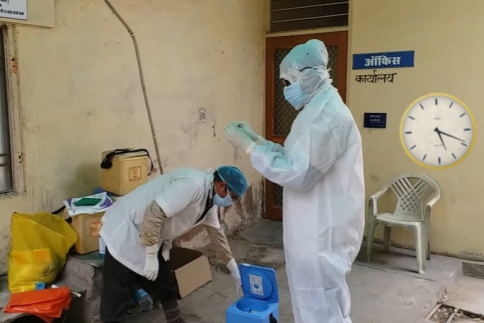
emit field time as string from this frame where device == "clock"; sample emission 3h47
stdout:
5h19
